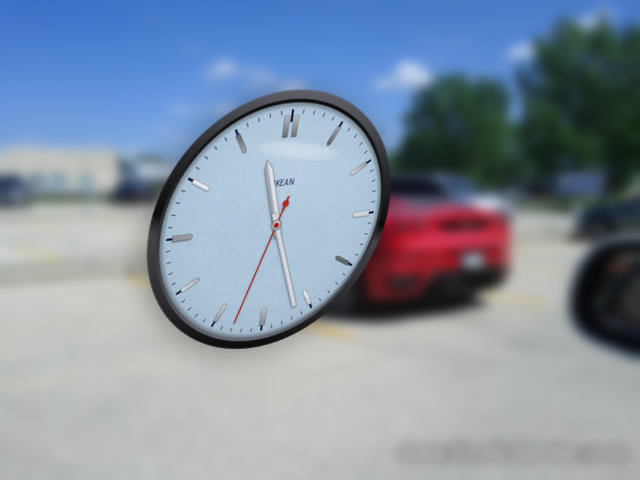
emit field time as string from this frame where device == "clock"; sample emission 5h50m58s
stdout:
11h26m33s
